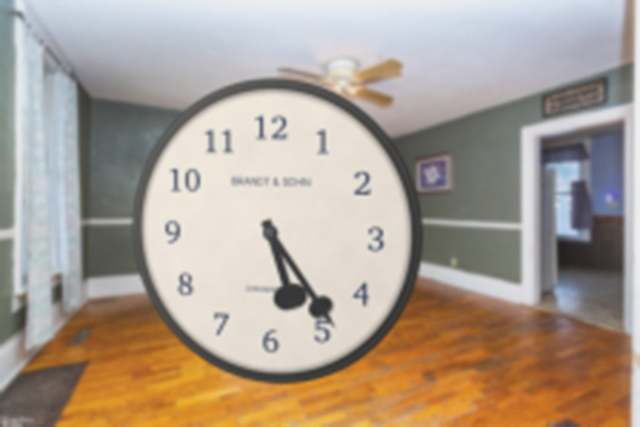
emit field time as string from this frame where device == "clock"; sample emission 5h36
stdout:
5h24
